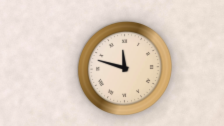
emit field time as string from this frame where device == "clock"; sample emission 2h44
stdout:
11h48
